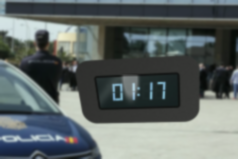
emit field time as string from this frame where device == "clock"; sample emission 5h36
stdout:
1h17
